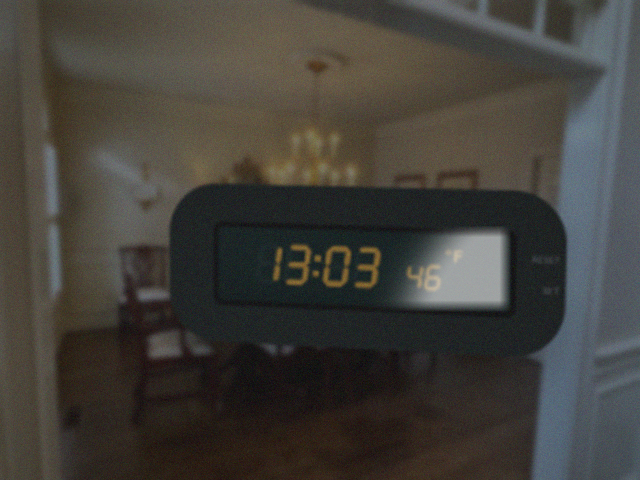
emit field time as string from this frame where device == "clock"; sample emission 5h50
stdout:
13h03
